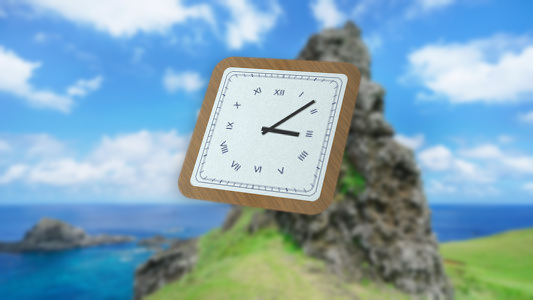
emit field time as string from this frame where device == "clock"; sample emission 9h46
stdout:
3h08
